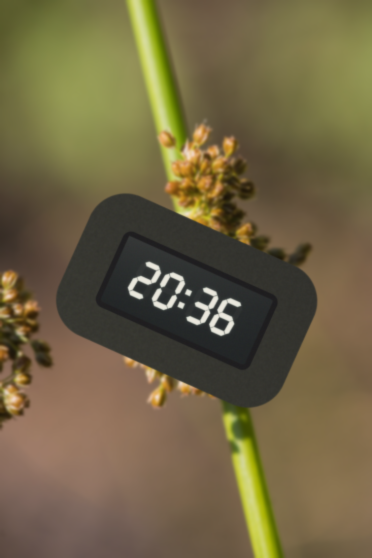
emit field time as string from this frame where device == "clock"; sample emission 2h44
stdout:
20h36
